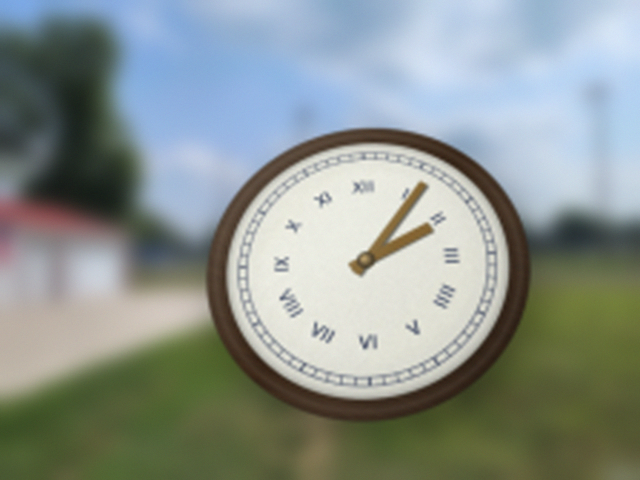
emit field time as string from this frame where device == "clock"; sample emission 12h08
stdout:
2h06
